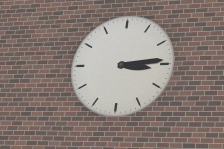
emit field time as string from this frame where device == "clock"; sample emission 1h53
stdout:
3h14
